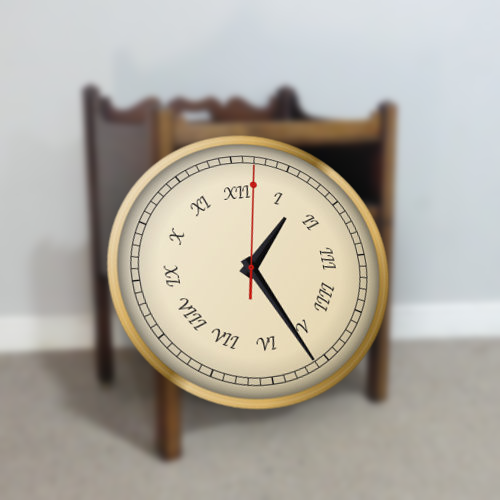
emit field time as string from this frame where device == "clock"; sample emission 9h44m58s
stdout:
1h26m02s
